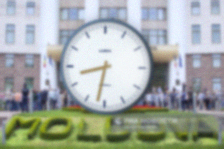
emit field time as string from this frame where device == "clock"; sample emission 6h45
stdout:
8h32
